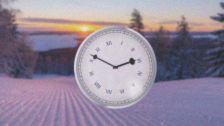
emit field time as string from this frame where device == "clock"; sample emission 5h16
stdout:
2h52
